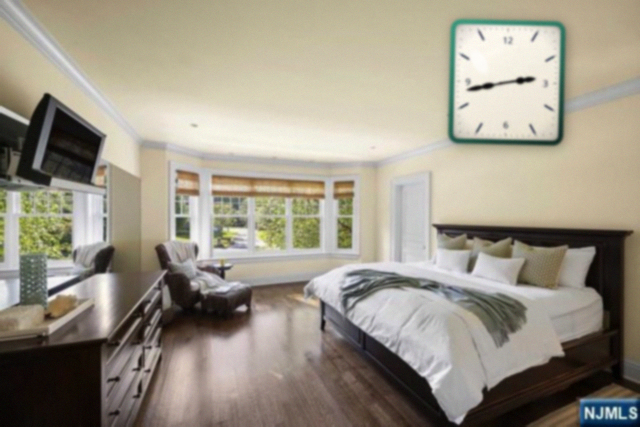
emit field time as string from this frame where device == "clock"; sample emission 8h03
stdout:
2h43
